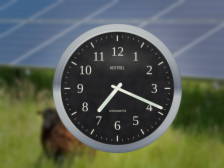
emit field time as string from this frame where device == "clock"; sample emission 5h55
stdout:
7h19
